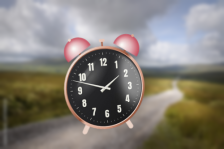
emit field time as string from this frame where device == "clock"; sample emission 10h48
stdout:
1h48
